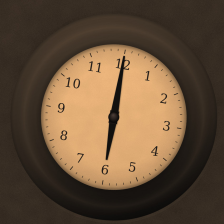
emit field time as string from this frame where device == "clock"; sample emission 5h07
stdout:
6h00
